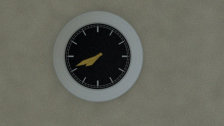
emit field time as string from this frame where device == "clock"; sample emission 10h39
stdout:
7h41
